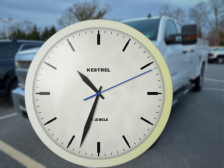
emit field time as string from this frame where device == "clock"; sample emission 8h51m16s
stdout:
10h33m11s
